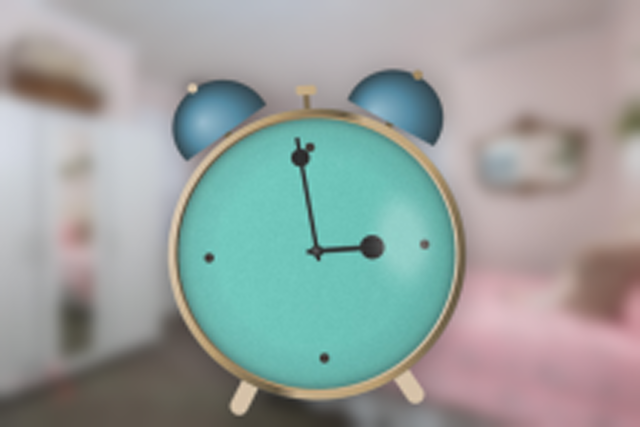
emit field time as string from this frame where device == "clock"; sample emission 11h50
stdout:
2h59
